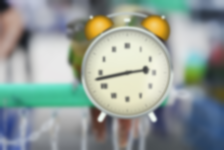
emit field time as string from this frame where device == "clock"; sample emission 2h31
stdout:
2h43
